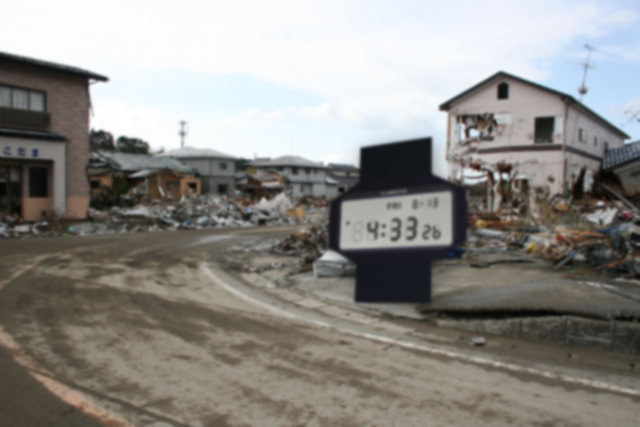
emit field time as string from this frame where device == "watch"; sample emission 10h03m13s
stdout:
4h33m26s
